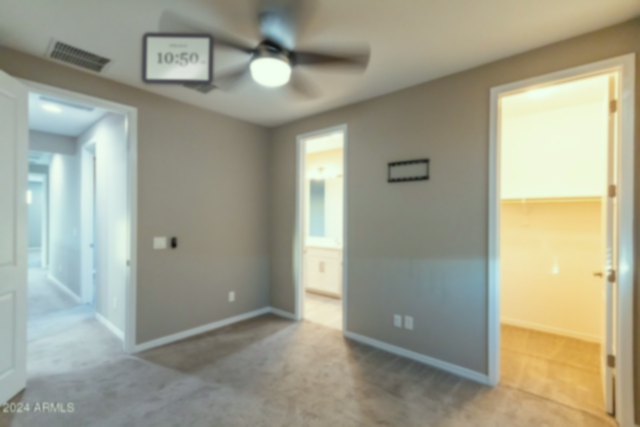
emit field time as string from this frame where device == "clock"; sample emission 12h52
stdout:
10h50
